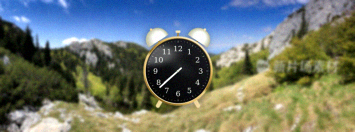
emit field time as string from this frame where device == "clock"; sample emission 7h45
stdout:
7h38
